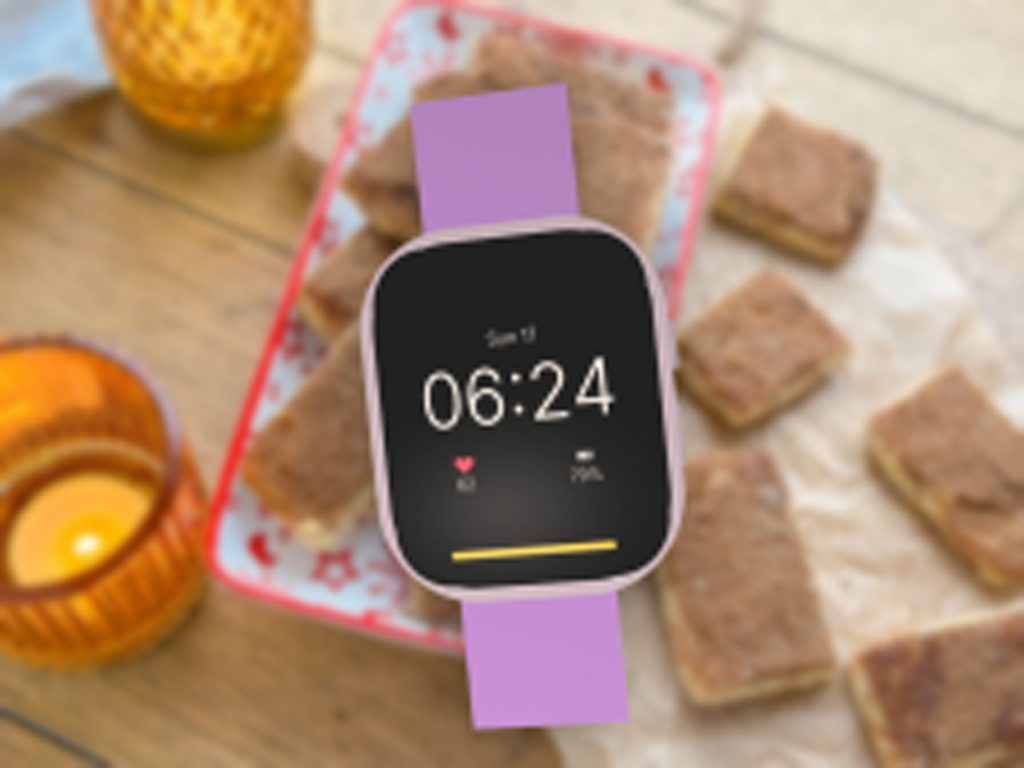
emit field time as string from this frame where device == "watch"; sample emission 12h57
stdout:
6h24
